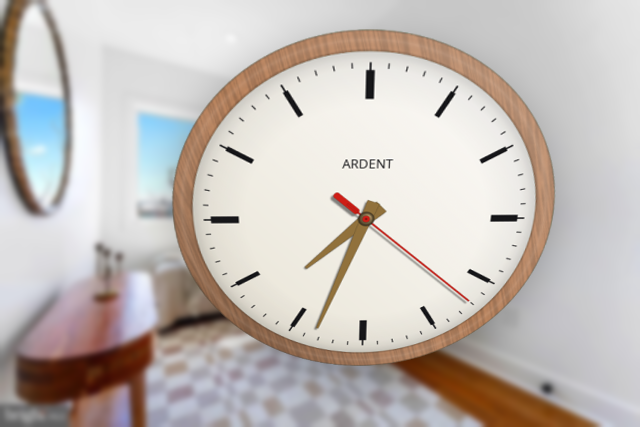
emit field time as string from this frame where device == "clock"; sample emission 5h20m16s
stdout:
7h33m22s
